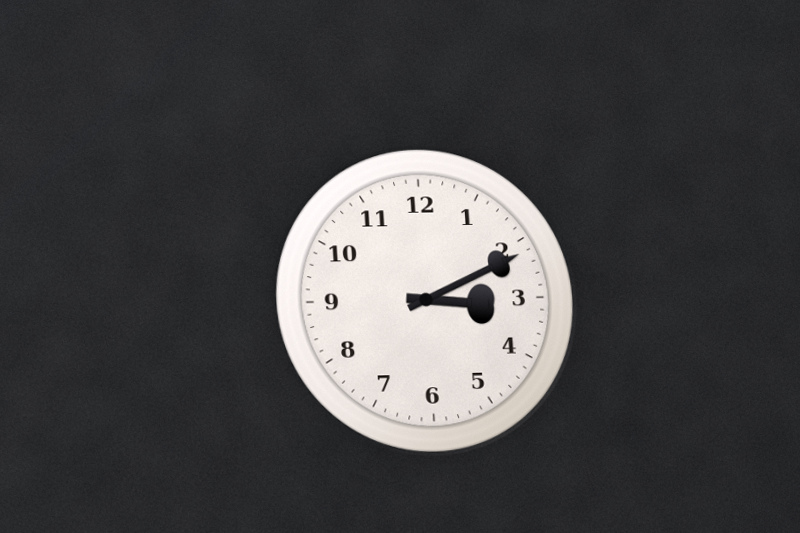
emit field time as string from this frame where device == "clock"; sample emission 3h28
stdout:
3h11
